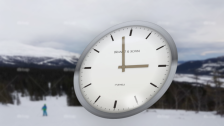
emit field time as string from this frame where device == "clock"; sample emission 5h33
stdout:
2h58
